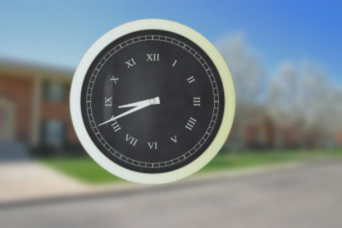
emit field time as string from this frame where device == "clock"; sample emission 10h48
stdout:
8h41
